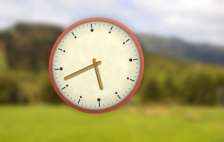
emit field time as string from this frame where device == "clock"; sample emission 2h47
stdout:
5h42
